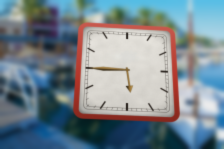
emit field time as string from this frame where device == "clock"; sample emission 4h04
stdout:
5h45
